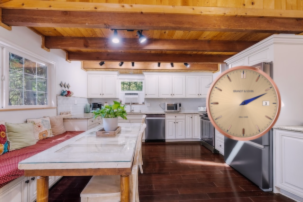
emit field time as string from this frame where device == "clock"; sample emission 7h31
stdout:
2h11
